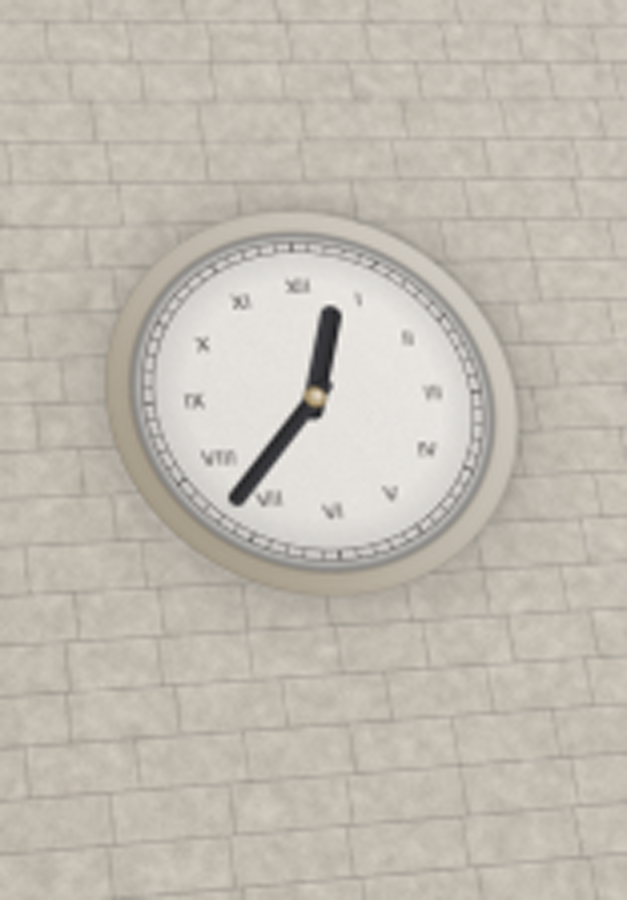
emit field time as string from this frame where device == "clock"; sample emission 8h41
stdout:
12h37
